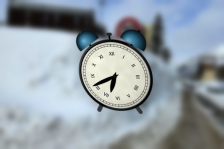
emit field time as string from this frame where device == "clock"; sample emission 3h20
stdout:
6h41
